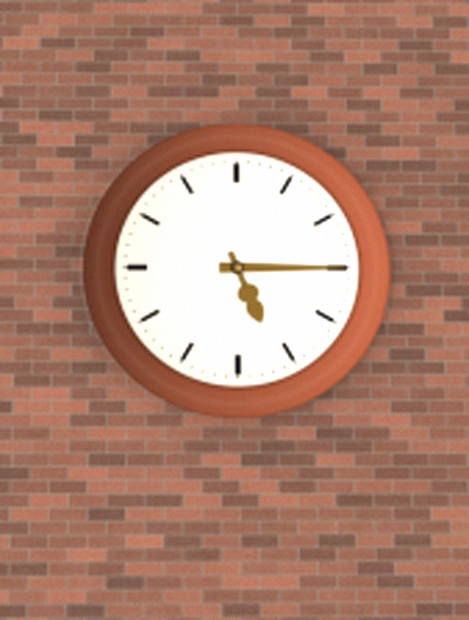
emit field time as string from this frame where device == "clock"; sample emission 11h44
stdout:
5h15
